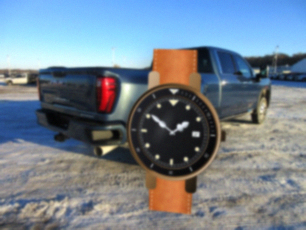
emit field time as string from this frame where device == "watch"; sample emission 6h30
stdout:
1h51
